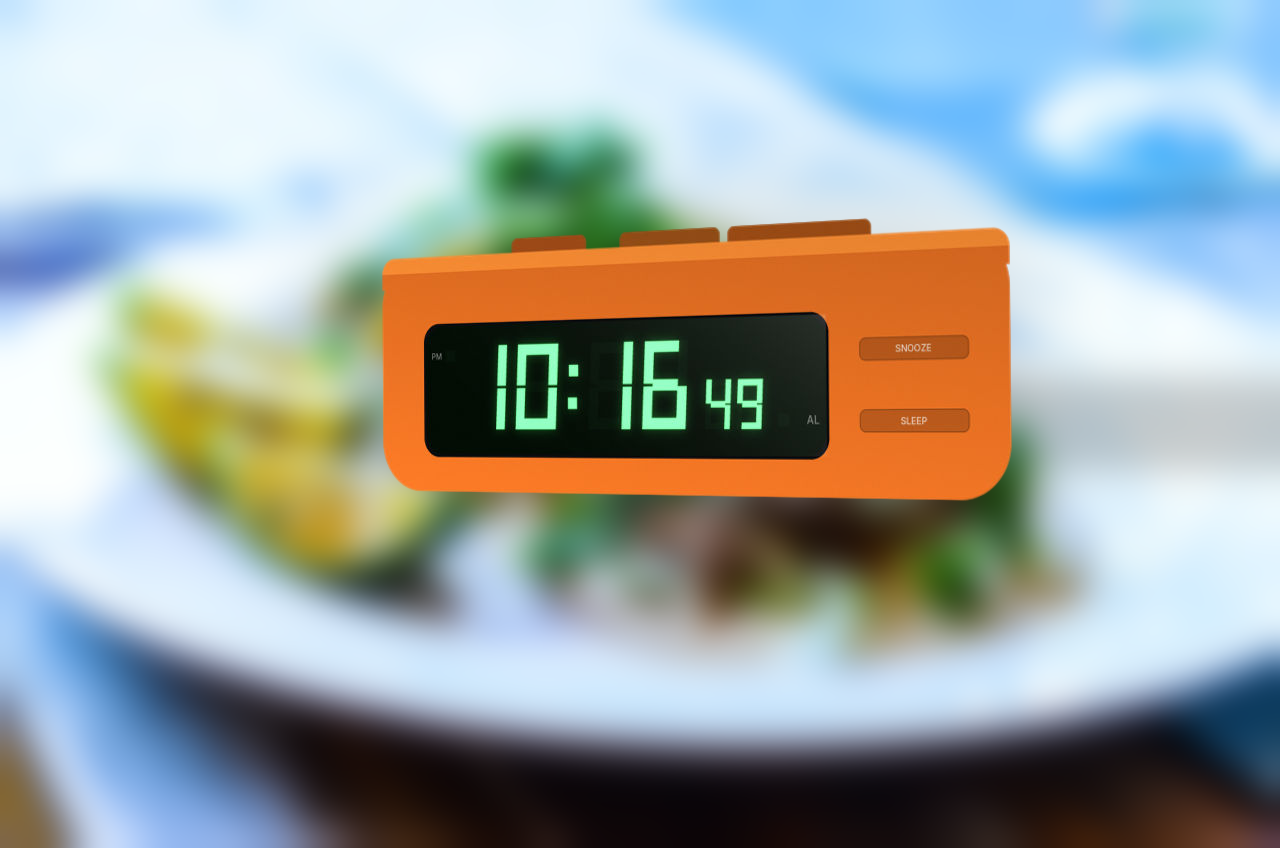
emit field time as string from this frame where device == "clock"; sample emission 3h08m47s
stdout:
10h16m49s
